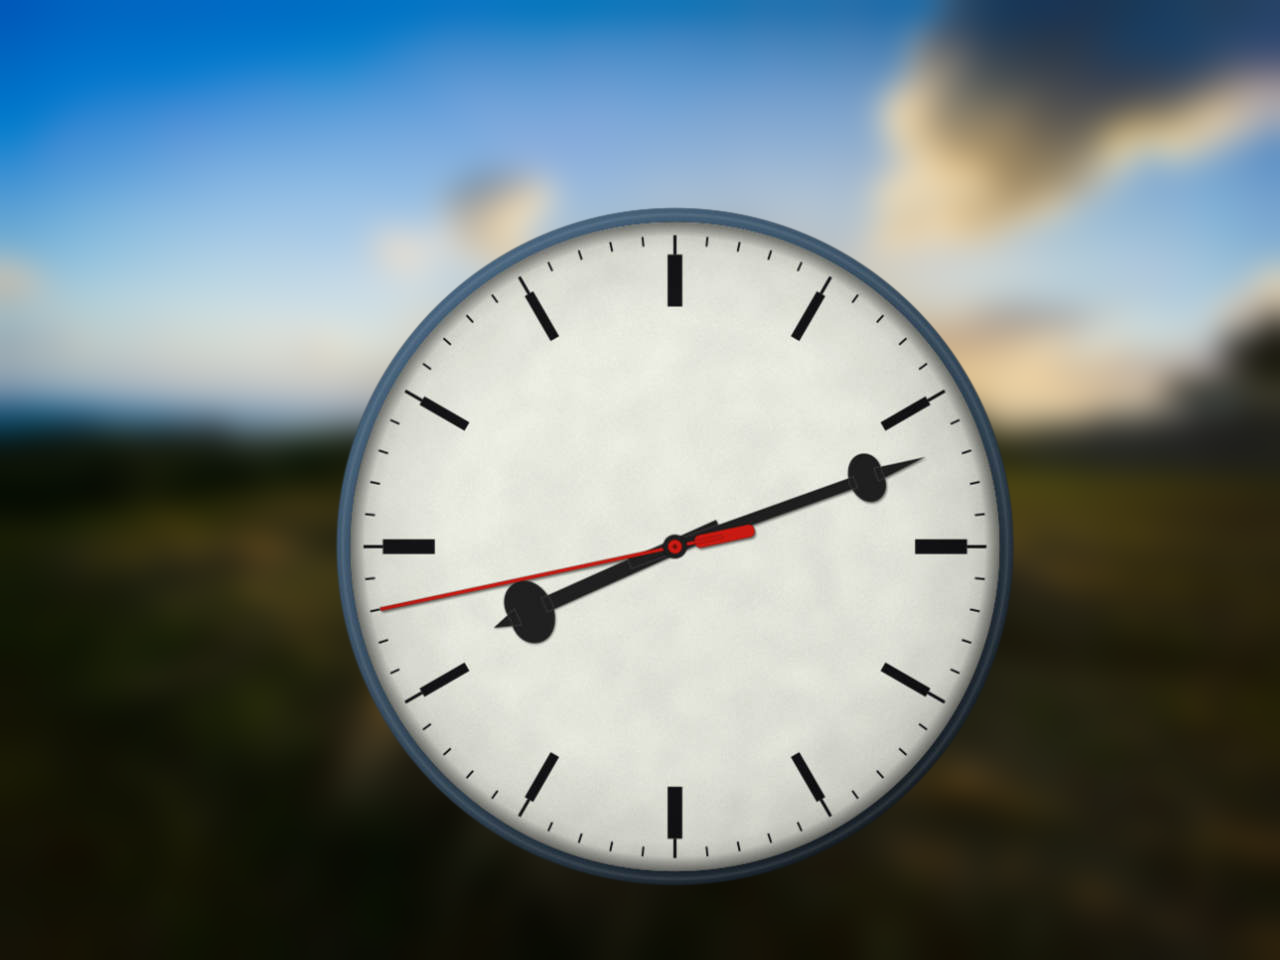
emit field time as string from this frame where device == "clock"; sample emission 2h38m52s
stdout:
8h11m43s
